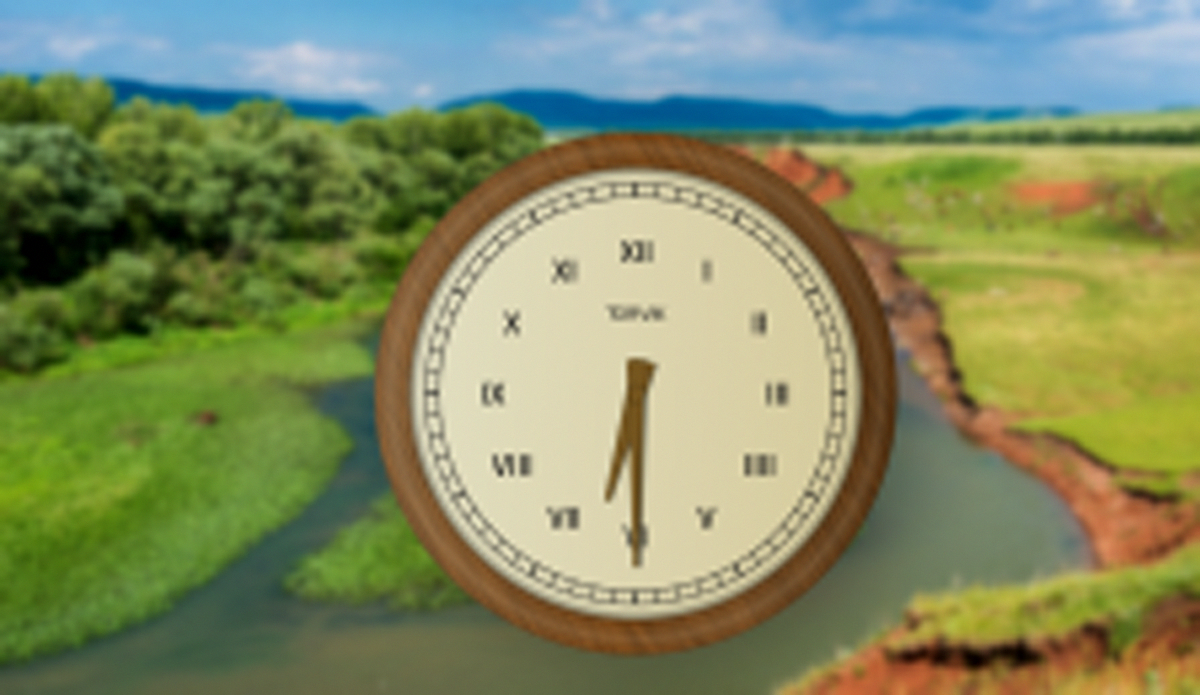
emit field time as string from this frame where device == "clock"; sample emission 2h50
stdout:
6h30
